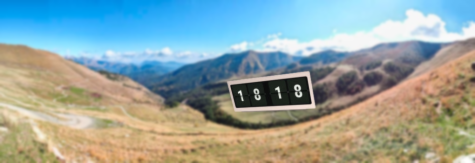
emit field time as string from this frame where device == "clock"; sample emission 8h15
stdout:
18h18
